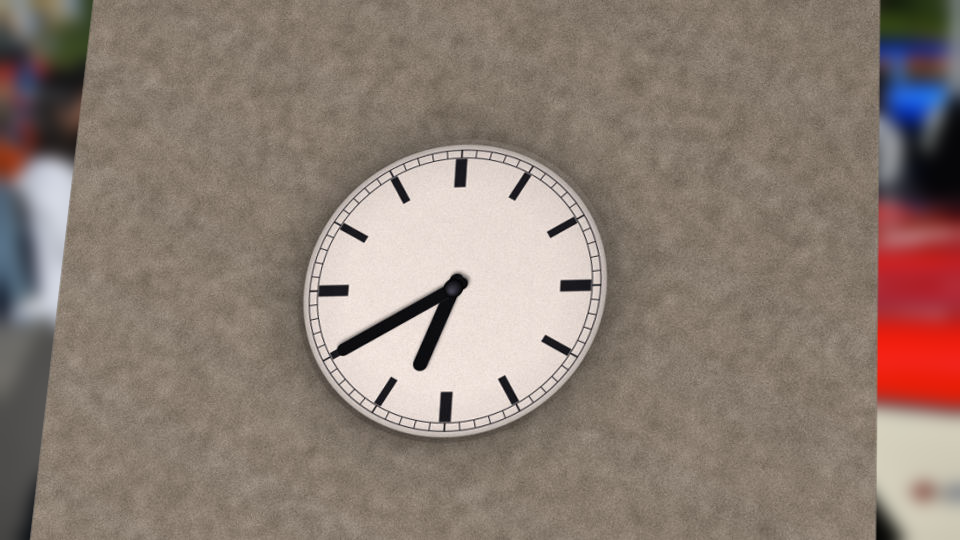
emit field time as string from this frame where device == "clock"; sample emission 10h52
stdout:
6h40
